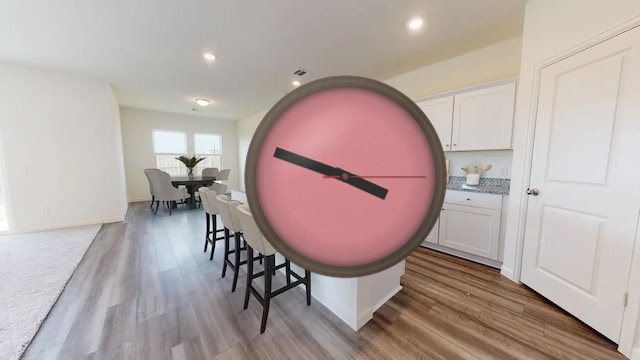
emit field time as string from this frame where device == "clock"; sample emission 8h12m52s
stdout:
3h48m15s
